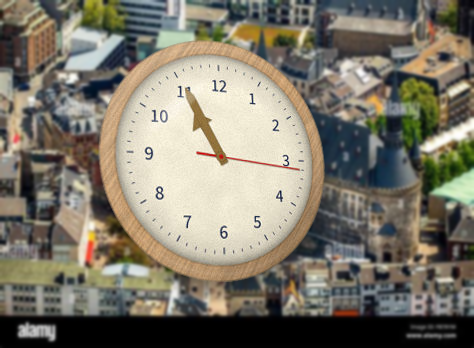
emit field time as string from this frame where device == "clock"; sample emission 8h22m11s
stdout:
10h55m16s
